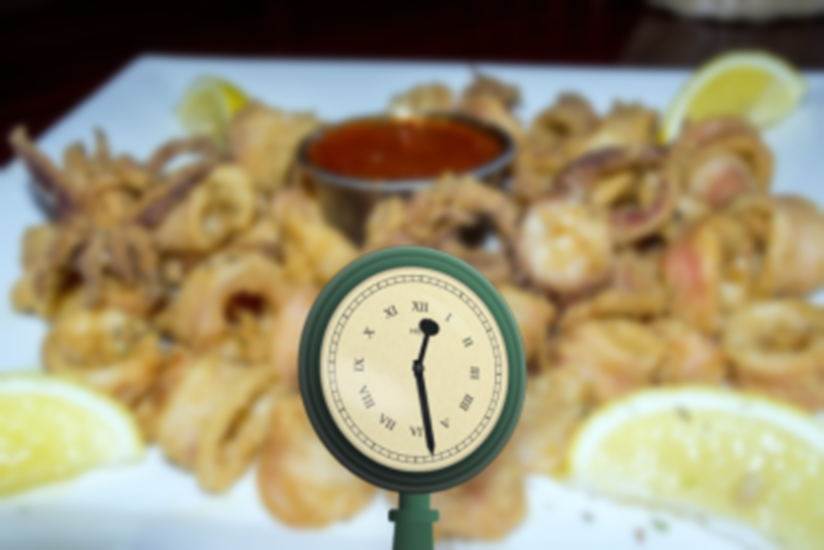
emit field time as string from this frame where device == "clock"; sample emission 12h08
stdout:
12h28
